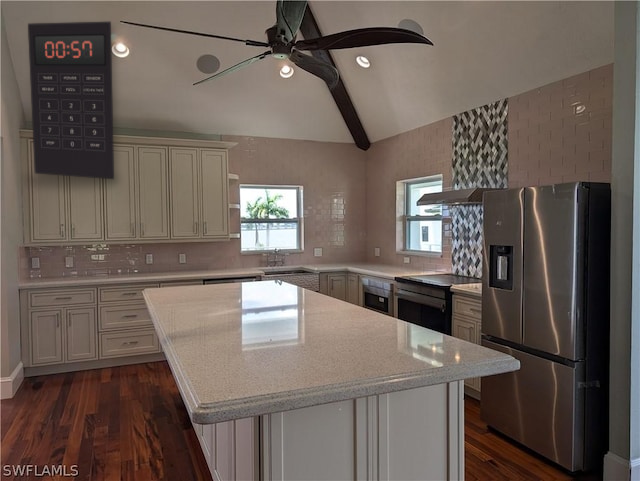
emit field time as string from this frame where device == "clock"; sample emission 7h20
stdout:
0h57
